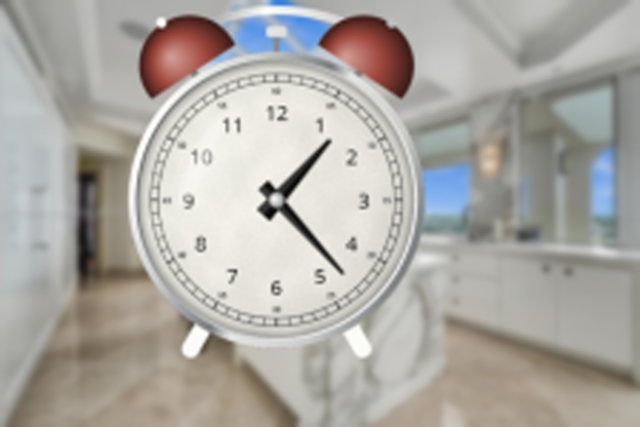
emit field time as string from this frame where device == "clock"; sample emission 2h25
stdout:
1h23
